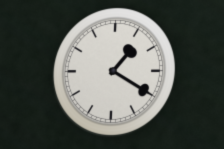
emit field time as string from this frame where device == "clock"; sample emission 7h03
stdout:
1h20
